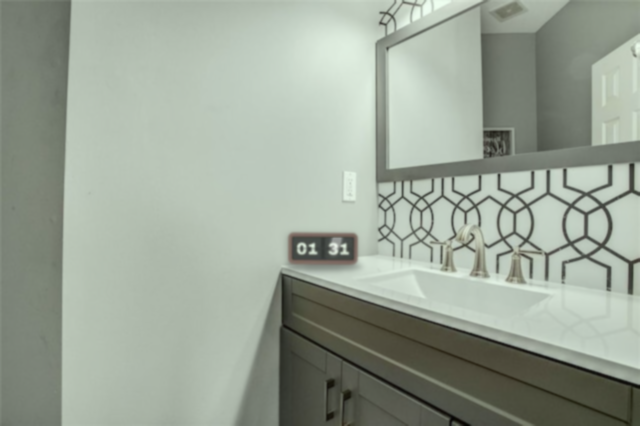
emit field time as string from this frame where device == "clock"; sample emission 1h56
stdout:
1h31
